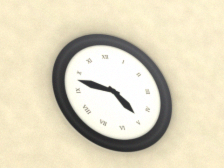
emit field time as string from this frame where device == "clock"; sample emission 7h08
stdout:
4h48
